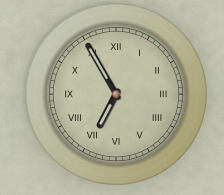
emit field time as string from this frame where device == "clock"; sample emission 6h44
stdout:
6h55
